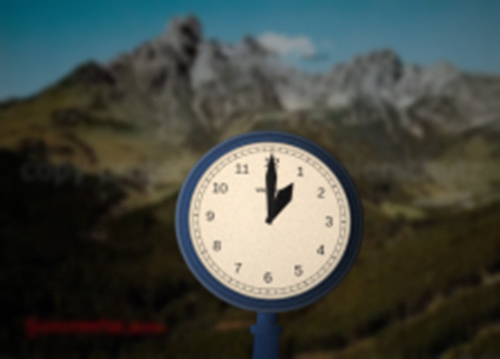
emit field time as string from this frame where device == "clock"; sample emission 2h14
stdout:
1h00
